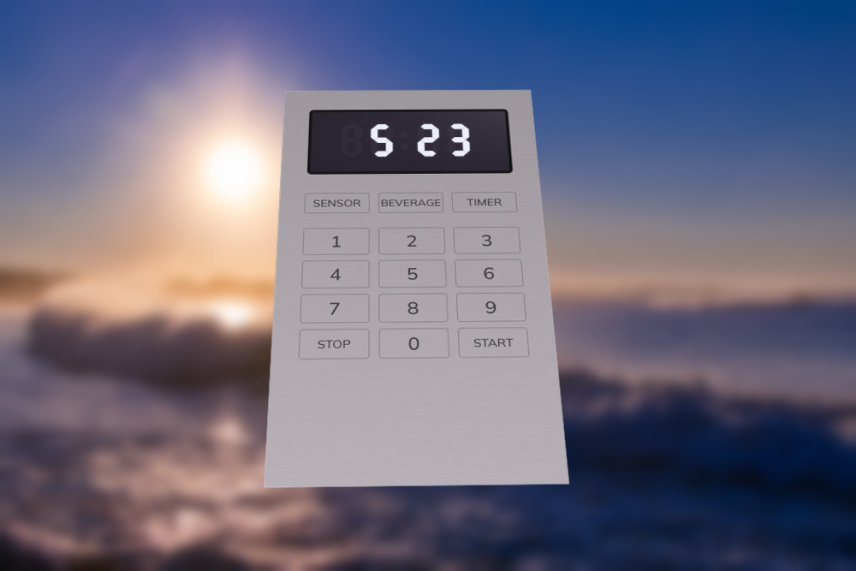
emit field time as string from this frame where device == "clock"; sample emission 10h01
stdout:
5h23
